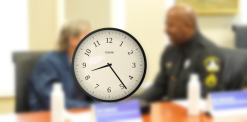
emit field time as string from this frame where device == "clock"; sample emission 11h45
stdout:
8h24
